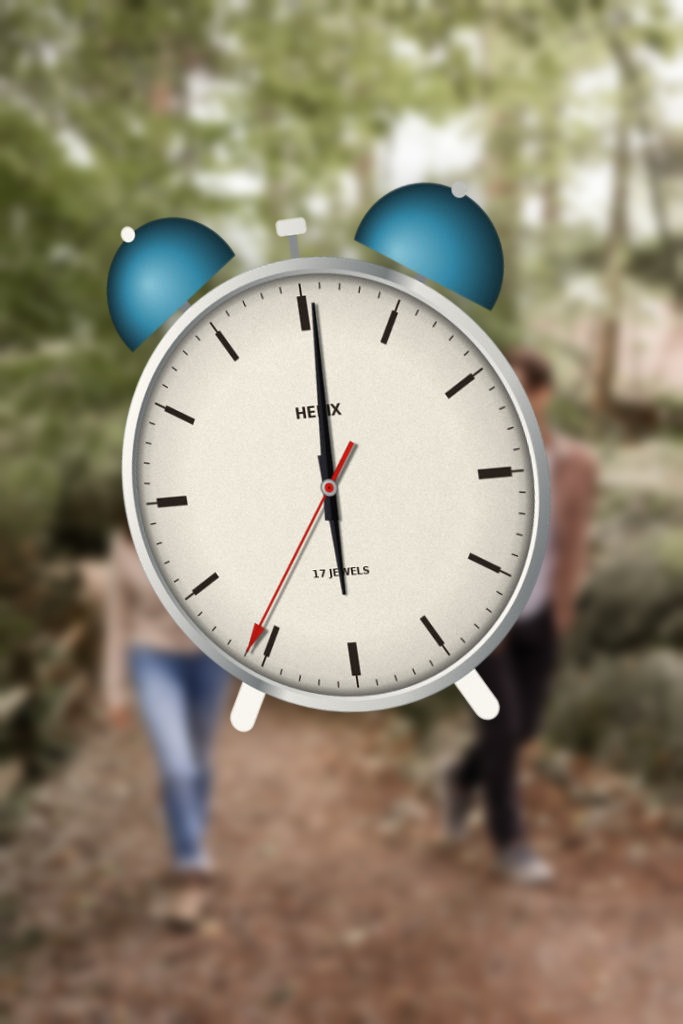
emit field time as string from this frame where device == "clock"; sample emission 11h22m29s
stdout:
6h00m36s
